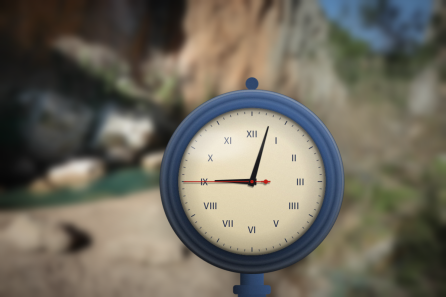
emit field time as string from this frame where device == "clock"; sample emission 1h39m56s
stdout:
9h02m45s
